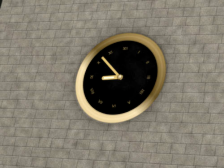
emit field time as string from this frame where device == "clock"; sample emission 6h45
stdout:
8h52
